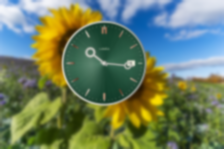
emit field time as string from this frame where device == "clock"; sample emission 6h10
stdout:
10h16
